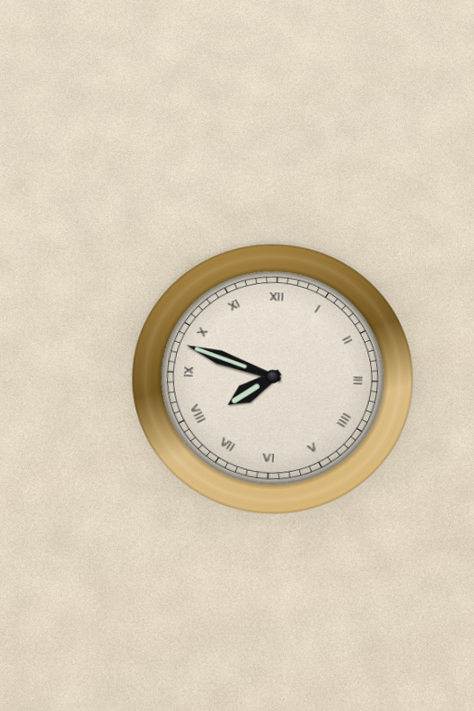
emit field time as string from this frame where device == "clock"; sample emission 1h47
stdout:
7h48
